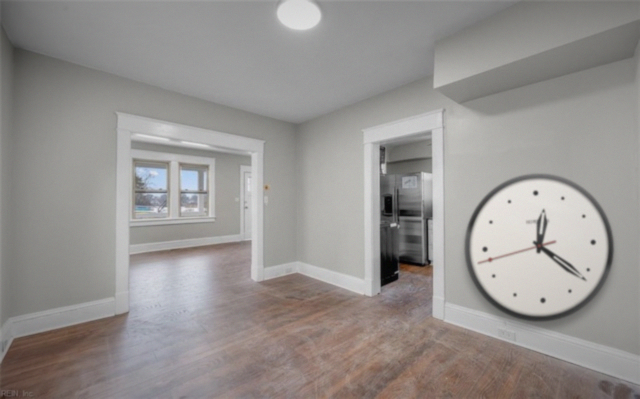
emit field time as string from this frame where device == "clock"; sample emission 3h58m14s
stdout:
12h21m43s
